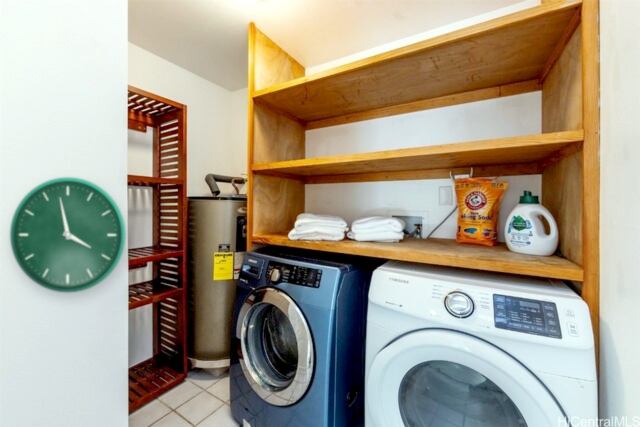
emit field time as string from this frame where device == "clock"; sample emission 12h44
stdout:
3h58
